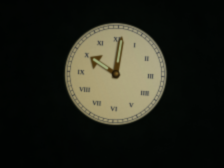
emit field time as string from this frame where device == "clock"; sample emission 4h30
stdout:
10h01
